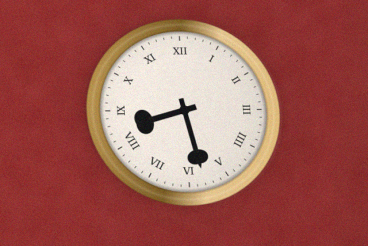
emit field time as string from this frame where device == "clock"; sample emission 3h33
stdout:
8h28
